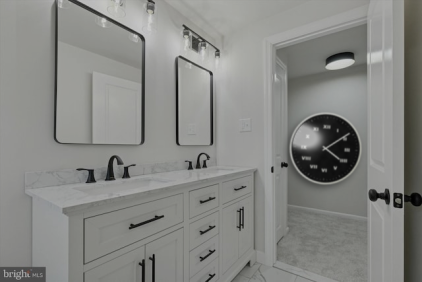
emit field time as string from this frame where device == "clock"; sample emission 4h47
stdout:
4h09
